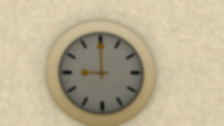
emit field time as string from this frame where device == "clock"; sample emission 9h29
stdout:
9h00
